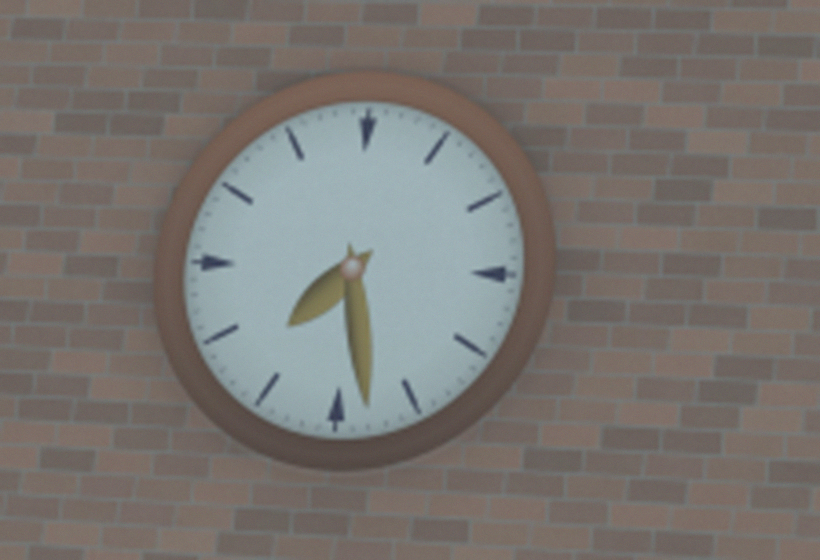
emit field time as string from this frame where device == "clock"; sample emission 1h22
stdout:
7h28
